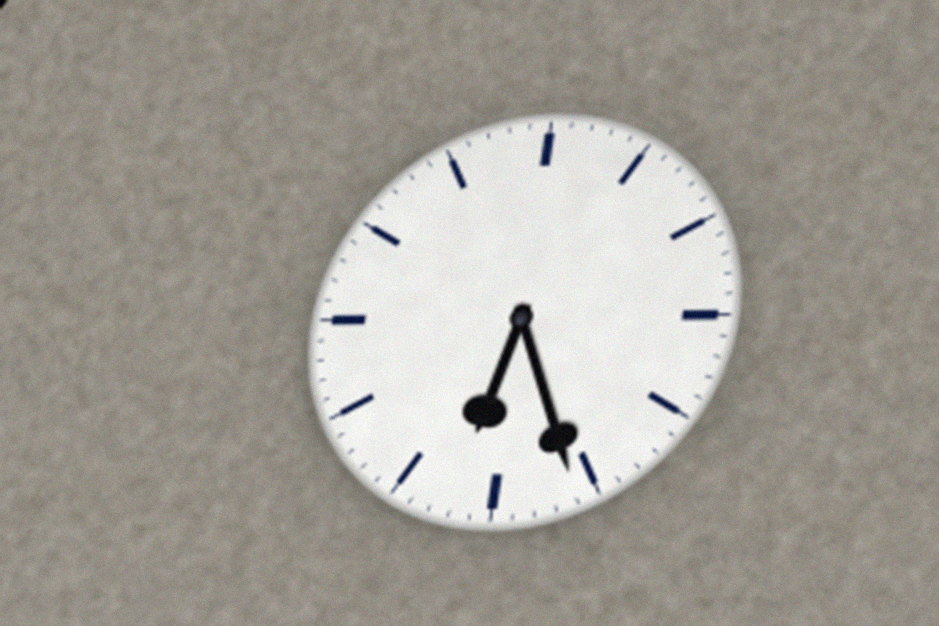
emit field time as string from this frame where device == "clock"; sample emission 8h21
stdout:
6h26
